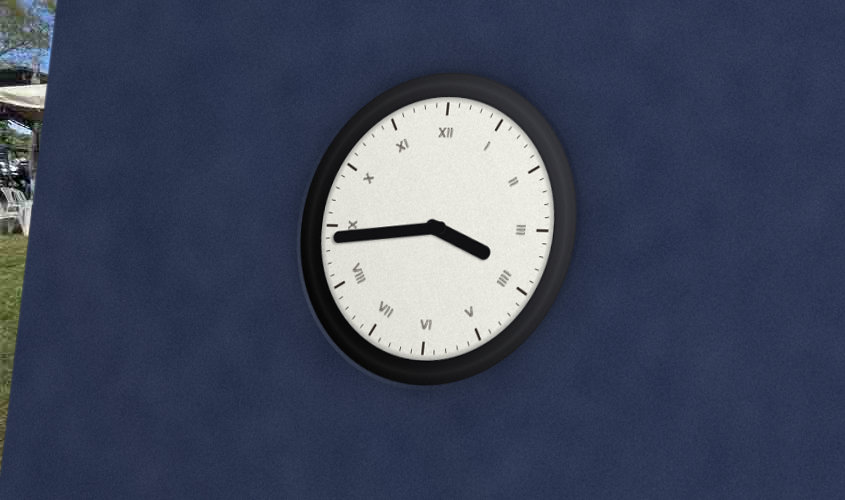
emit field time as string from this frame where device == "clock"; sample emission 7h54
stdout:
3h44
